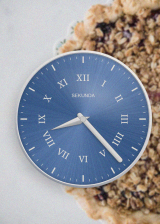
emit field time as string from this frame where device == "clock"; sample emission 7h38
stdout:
8h23
